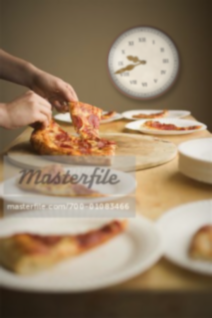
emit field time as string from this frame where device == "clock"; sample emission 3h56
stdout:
9h42
